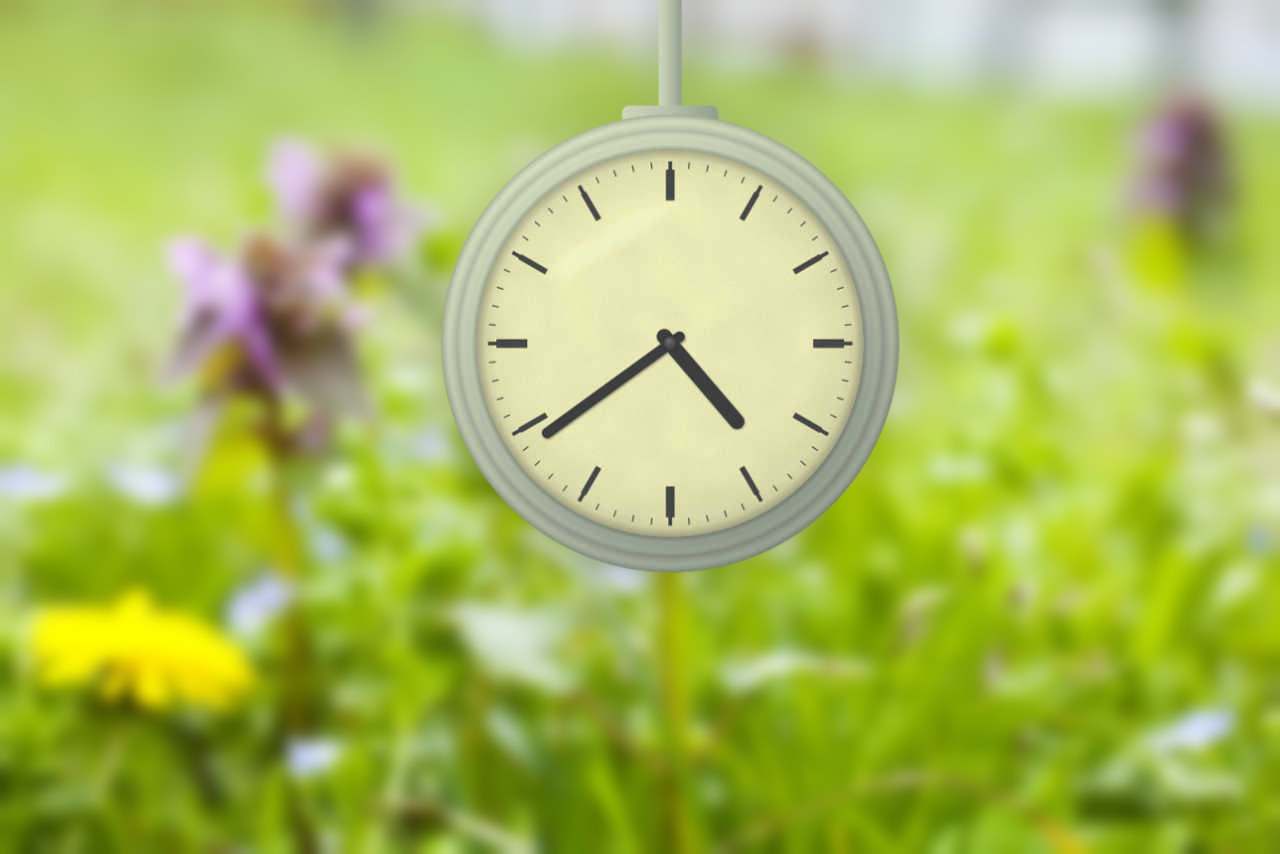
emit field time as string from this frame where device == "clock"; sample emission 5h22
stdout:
4h39
